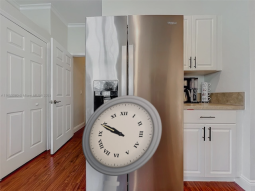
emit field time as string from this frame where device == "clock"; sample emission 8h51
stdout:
9h49
